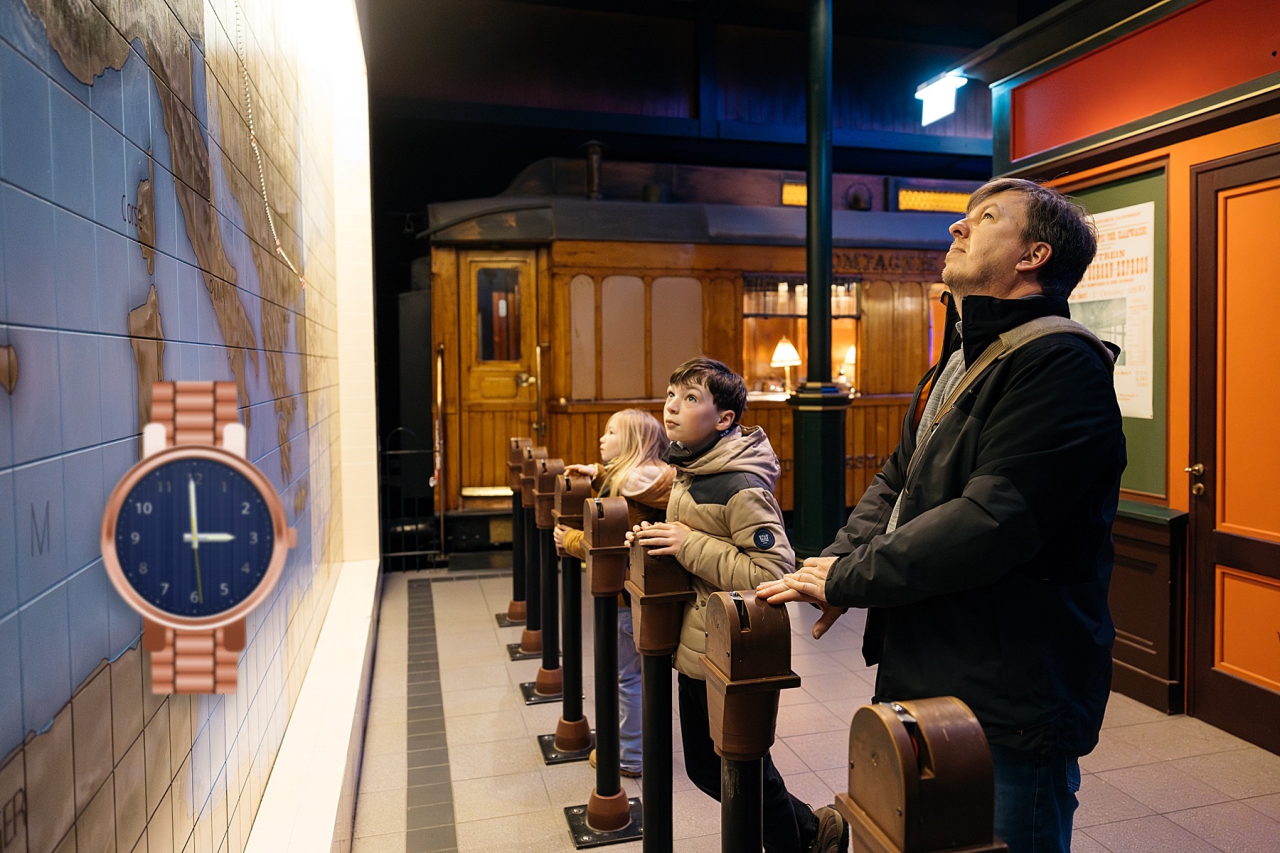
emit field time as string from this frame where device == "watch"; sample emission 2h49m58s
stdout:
2h59m29s
